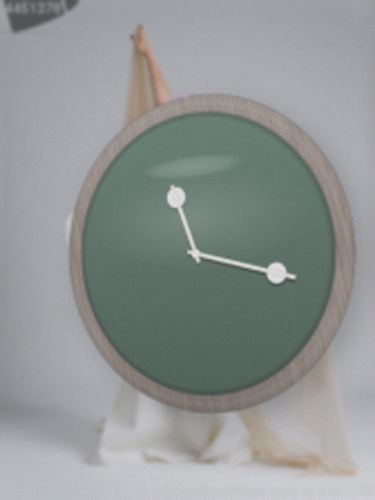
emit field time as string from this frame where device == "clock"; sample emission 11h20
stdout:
11h17
